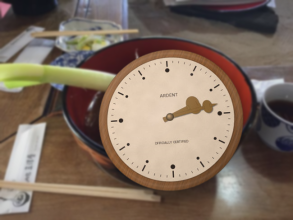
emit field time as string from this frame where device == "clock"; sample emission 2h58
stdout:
2h13
